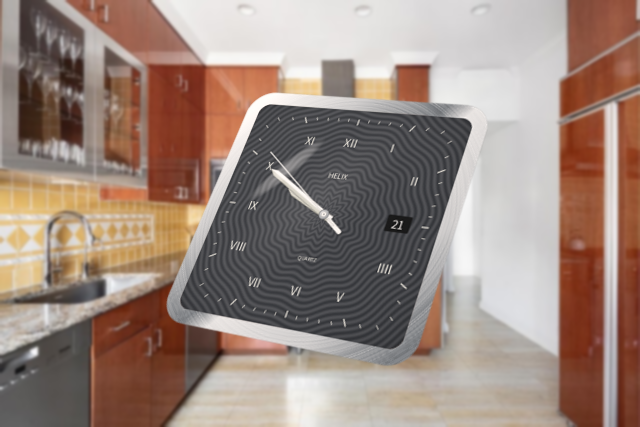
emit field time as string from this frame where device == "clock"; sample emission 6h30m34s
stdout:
9h49m51s
